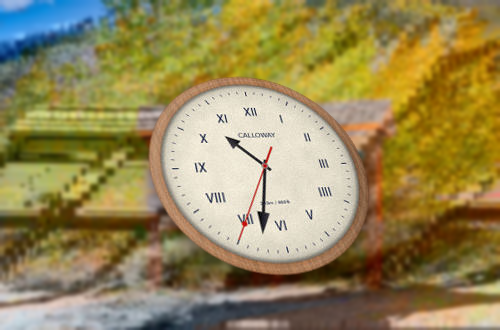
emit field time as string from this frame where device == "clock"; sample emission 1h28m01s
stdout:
10h32m35s
